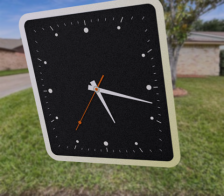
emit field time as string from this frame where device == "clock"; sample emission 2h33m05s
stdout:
5h17m36s
